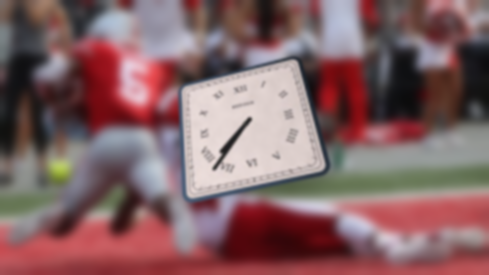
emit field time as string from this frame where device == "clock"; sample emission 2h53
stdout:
7h37
